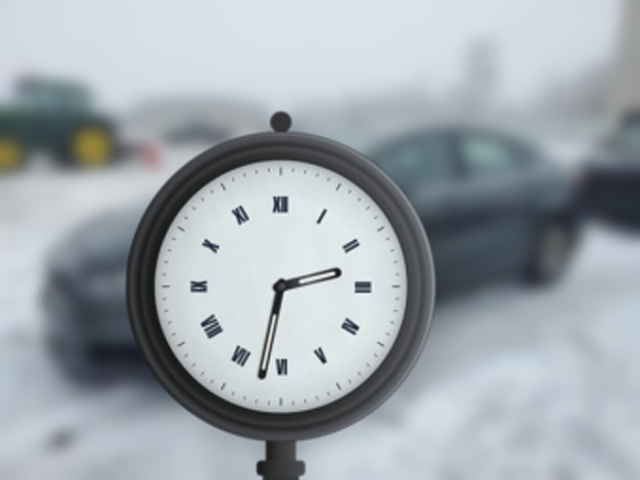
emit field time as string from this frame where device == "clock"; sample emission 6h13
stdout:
2h32
